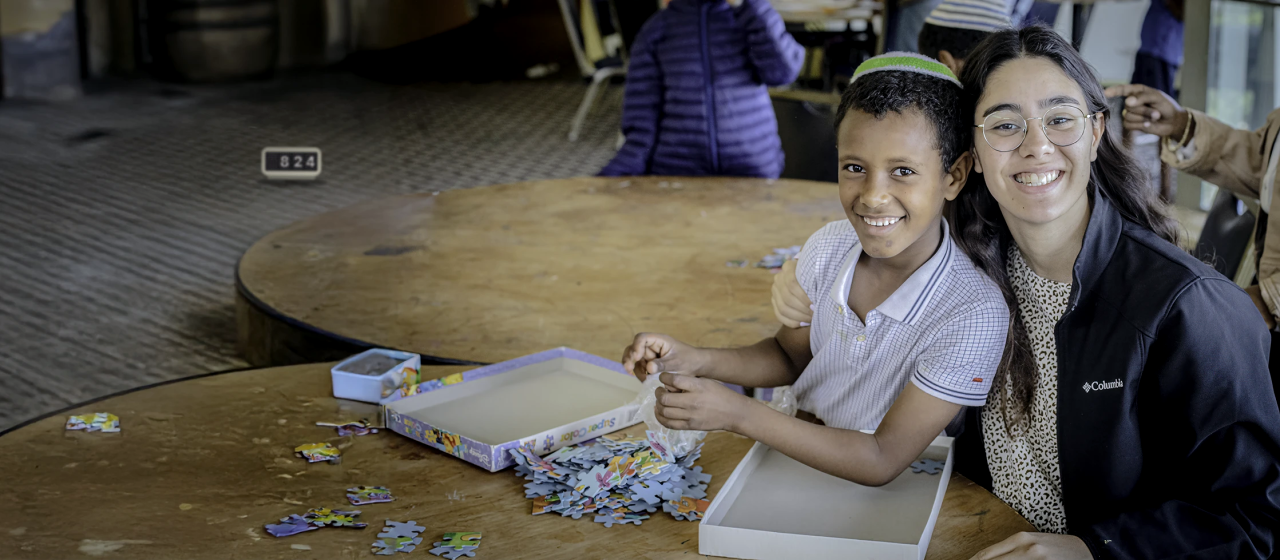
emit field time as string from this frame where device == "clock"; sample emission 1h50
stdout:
8h24
